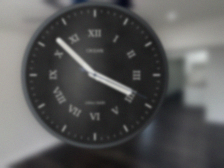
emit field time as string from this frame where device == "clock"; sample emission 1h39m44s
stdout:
3h52m19s
